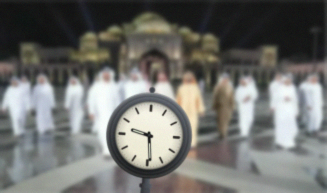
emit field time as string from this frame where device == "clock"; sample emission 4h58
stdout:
9h29
